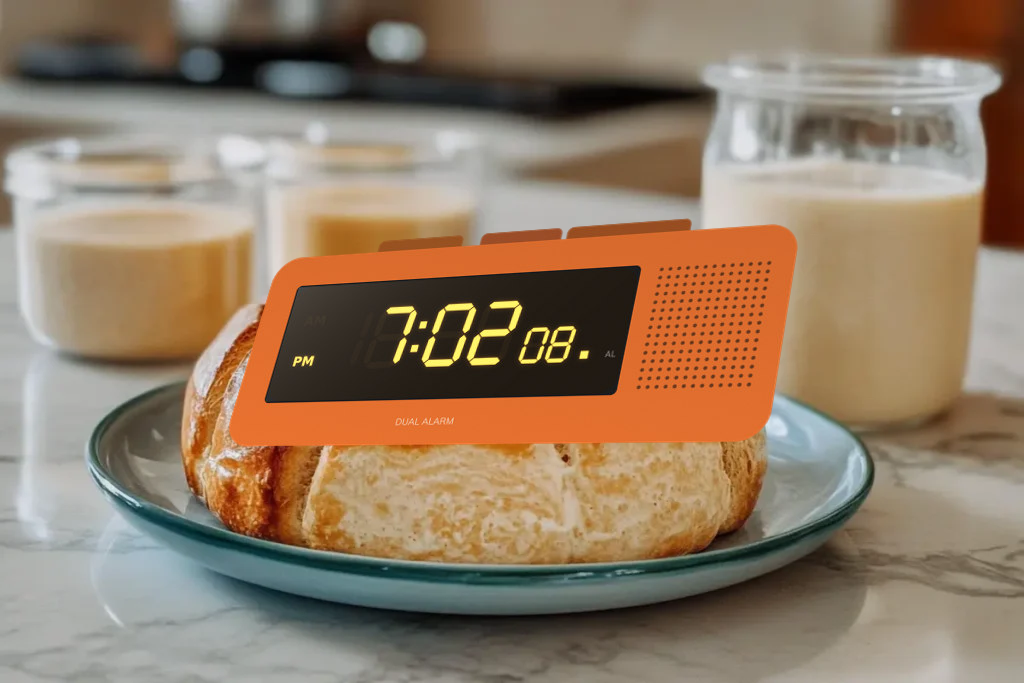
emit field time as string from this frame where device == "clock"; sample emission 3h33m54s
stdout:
7h02m08s
